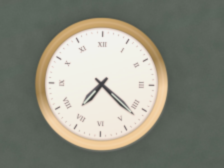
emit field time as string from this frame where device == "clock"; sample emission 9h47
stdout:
7h22
